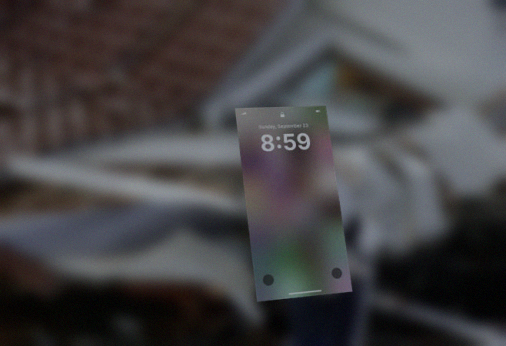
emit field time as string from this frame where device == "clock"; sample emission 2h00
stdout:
8h59
